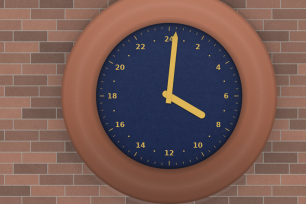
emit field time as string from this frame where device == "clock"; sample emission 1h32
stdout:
8h01
